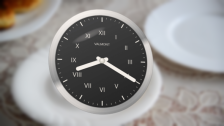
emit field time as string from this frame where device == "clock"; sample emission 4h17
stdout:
8h20
